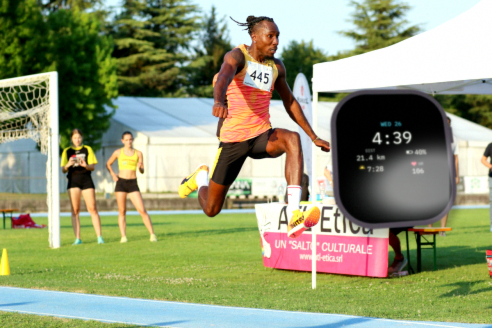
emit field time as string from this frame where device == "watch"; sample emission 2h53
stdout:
4h39
